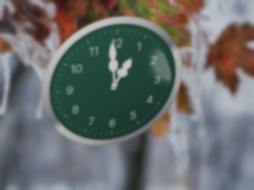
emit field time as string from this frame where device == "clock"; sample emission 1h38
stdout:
12h59
